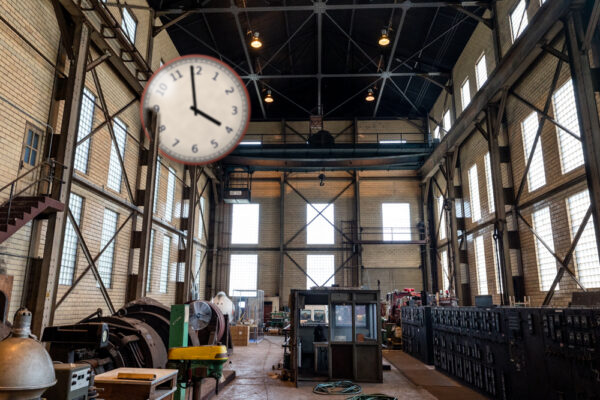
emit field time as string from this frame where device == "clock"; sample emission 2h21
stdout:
3h59
